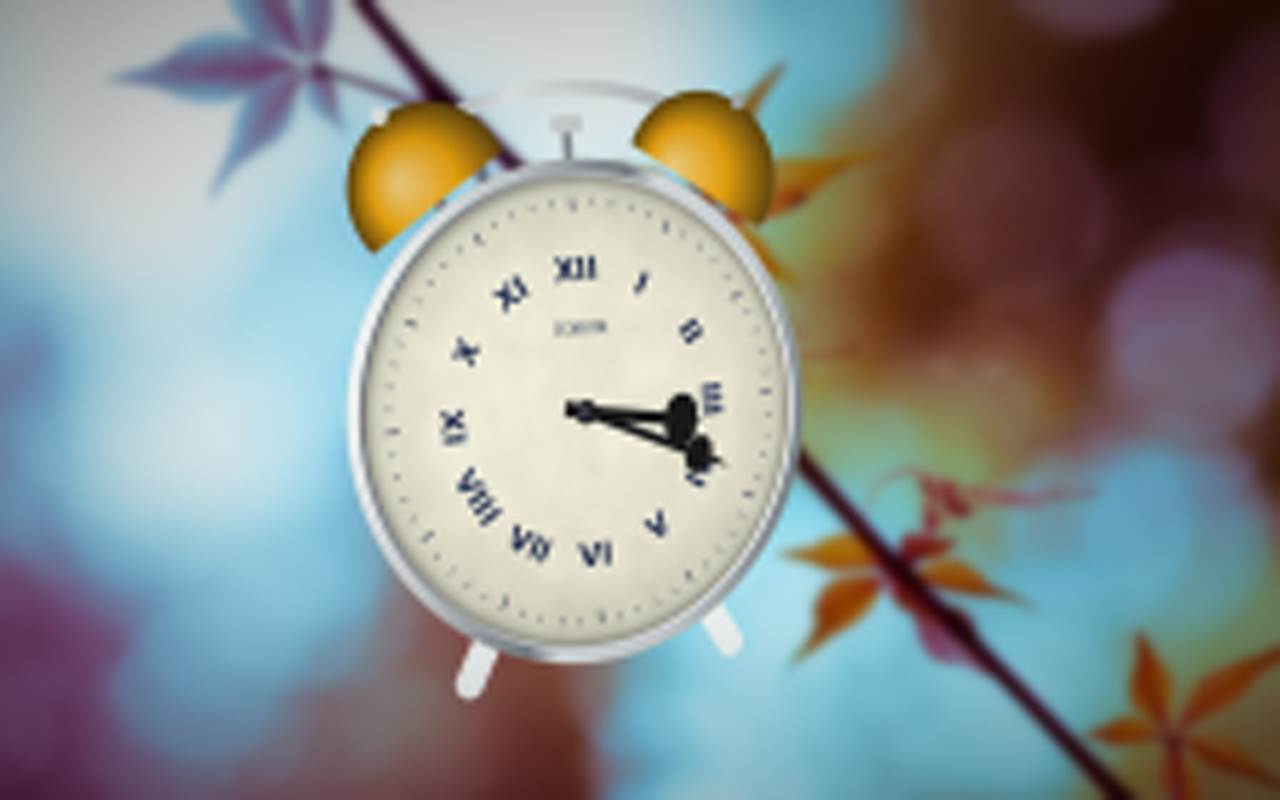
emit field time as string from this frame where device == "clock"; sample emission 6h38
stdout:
3h19
